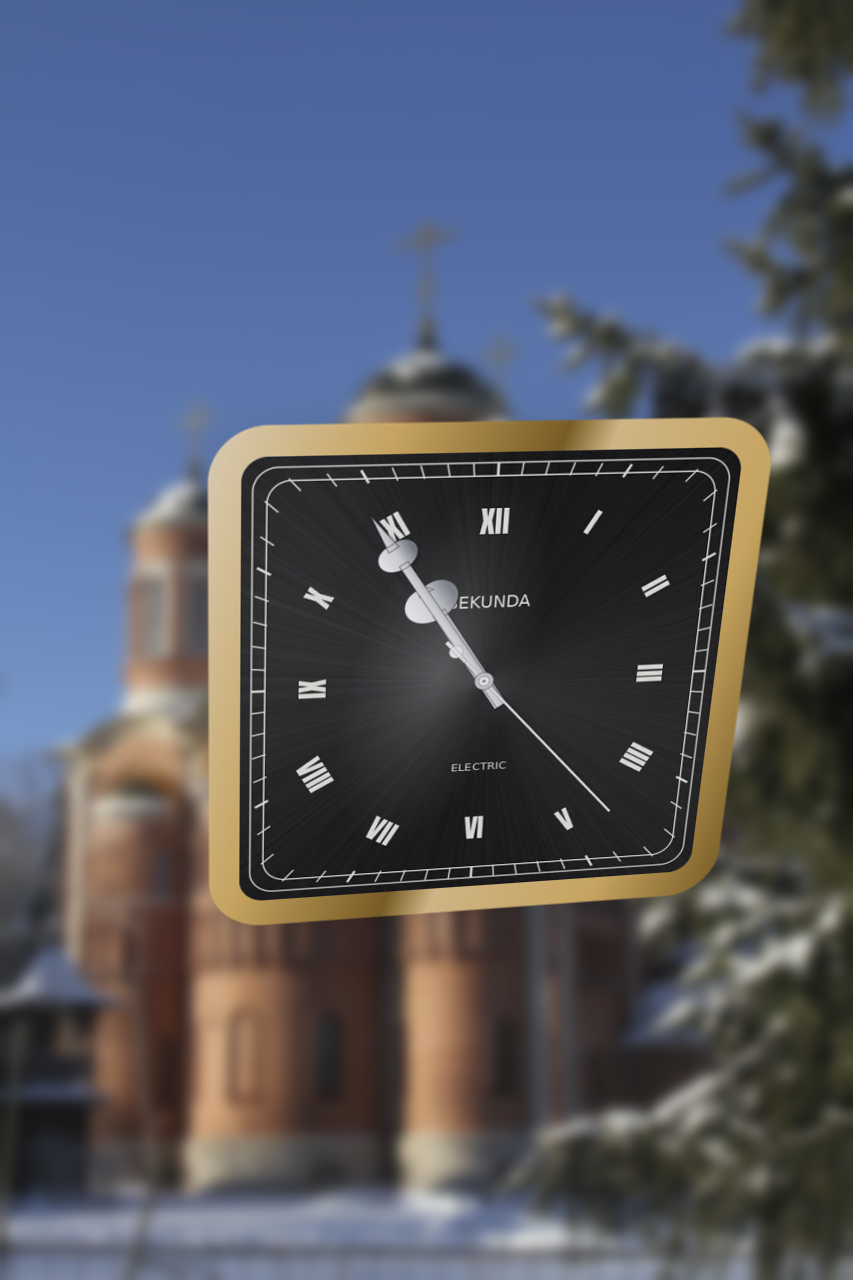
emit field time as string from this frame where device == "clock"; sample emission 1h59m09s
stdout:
10h54m23s
